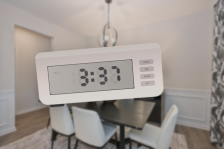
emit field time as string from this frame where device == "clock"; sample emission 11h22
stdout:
3h37
